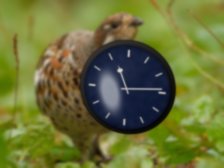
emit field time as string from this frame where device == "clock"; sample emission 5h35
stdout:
11h14
